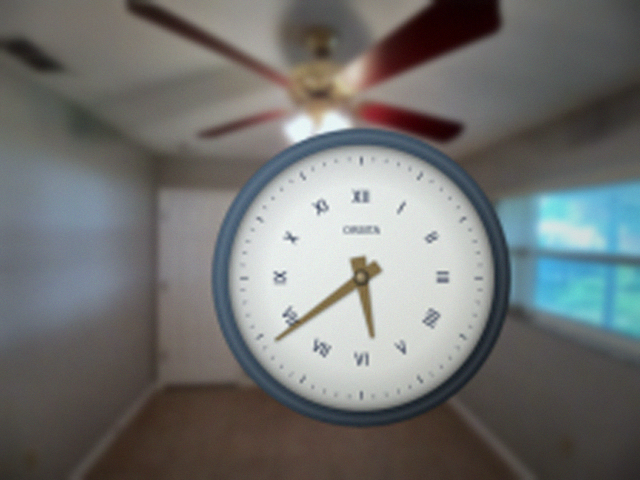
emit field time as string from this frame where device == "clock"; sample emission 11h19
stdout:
5h39
